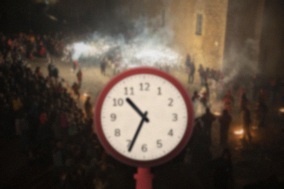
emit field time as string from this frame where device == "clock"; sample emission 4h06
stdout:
10h34
